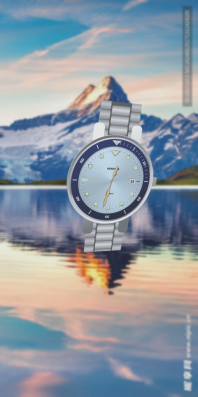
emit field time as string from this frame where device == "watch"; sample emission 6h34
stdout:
12h32
